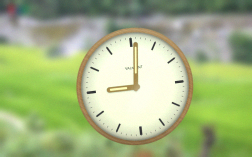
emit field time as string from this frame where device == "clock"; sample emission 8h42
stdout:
9h01
